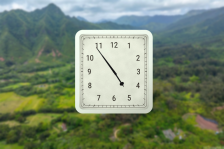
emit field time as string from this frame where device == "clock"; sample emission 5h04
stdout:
4h54
